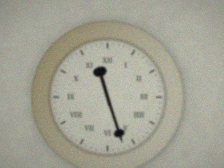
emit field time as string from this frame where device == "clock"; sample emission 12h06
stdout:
11h27
